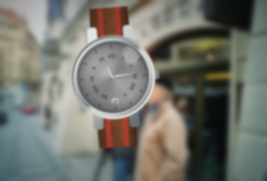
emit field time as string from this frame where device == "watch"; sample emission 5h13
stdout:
11h14
